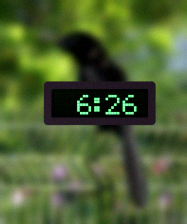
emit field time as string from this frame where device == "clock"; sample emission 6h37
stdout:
6h26
